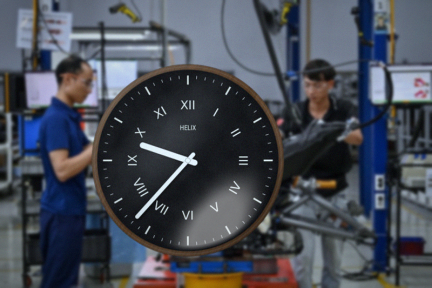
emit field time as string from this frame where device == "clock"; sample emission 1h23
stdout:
9h37
